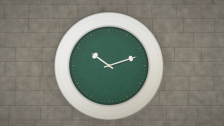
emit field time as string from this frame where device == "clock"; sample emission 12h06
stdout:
10h12
